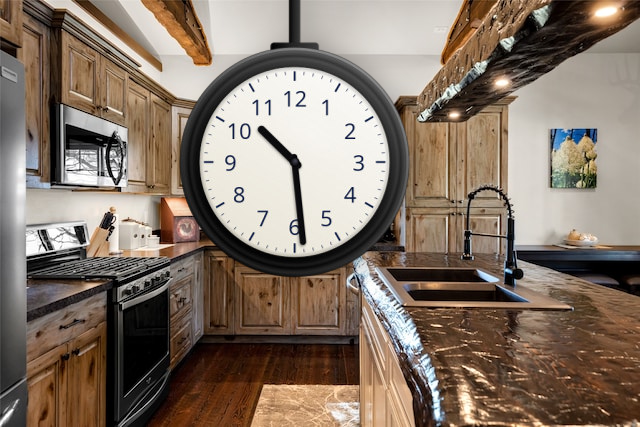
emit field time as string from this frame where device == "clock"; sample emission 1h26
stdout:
10h29
